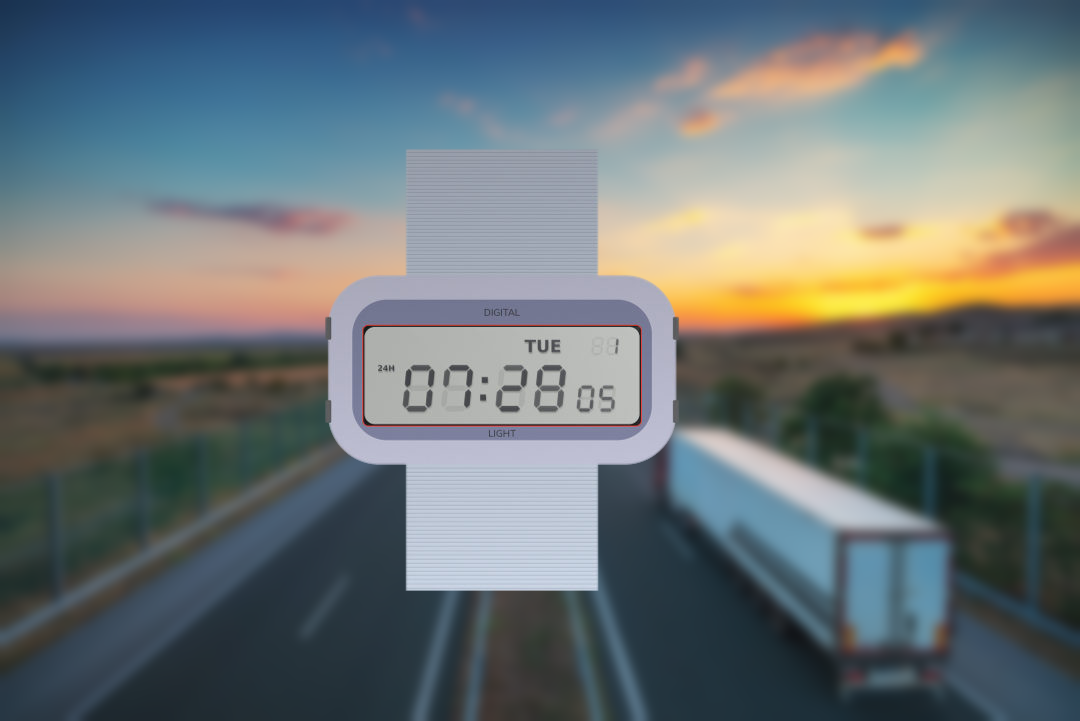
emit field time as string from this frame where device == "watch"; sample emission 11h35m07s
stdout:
7h28m05s
